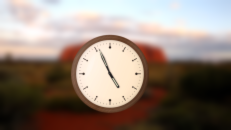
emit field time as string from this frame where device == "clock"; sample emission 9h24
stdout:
4h56
